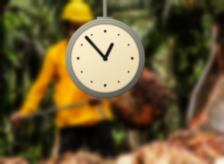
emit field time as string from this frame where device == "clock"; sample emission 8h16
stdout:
12h53
